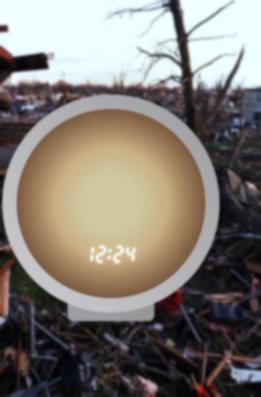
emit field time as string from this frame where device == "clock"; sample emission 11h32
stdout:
12h24
